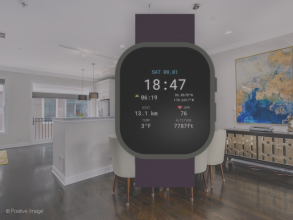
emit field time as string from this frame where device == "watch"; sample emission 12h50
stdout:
18h47
